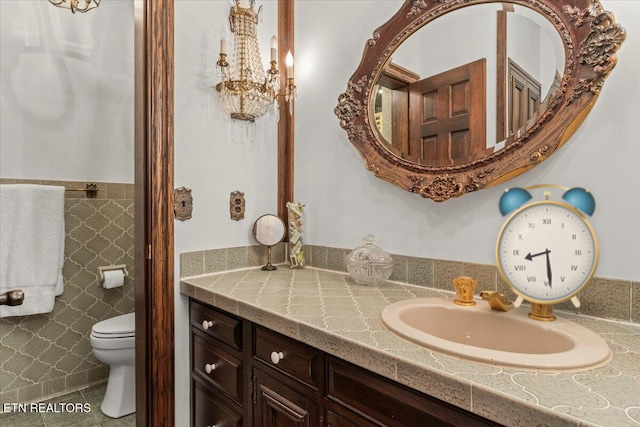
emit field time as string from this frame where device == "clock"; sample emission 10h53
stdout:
8h29
